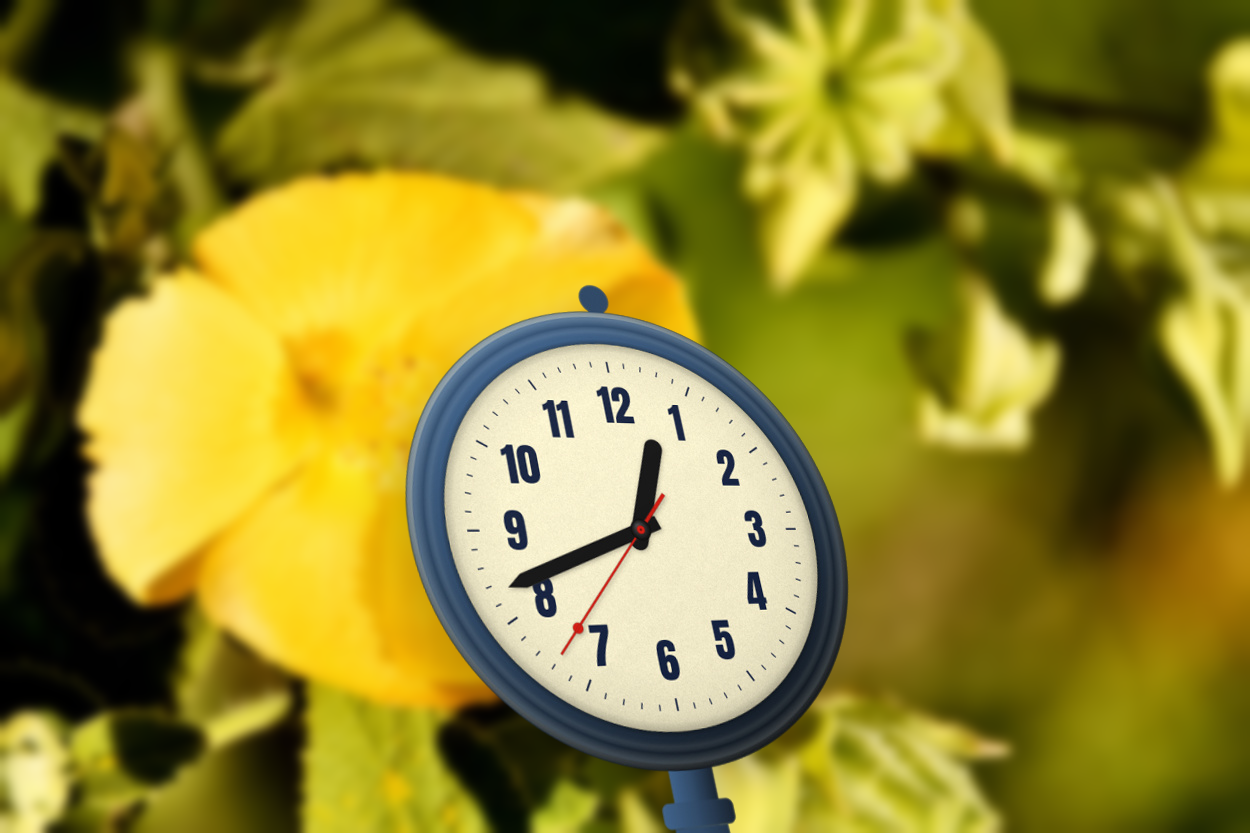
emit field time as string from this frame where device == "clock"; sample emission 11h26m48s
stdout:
12h41m37s
